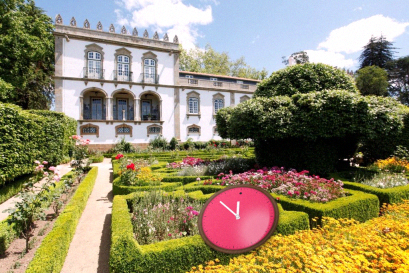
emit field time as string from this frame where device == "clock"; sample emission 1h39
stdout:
11h52
